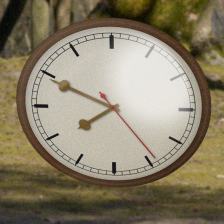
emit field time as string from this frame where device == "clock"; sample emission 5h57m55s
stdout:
7h49m24s
